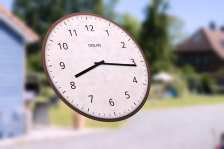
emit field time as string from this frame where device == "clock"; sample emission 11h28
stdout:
8h16
